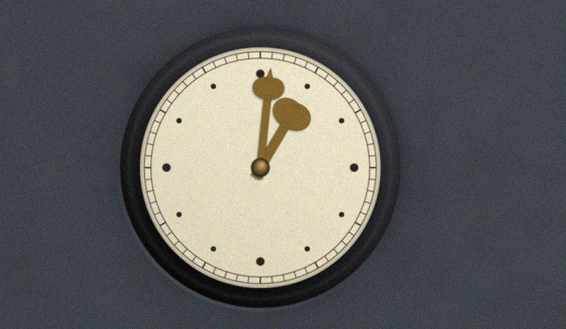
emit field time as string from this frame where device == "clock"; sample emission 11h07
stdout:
1h01
